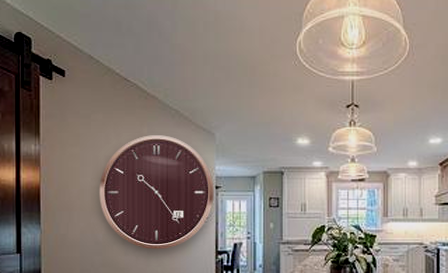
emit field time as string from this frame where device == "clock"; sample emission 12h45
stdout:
10h24
